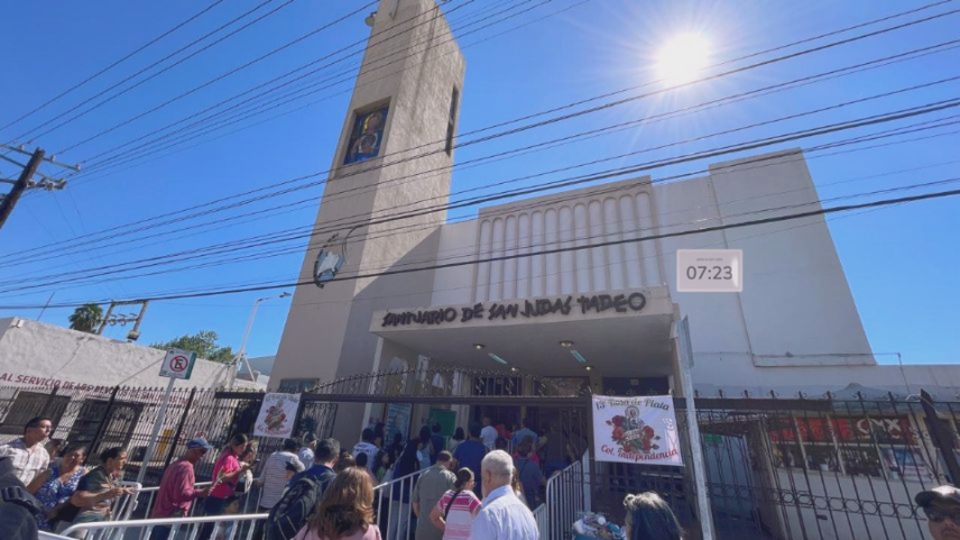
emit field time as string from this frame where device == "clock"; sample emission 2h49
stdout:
7h23
